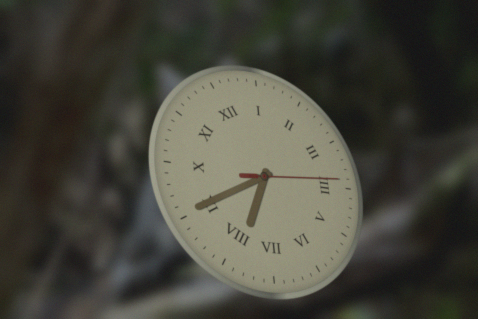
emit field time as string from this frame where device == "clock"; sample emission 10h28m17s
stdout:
7h45m19s
